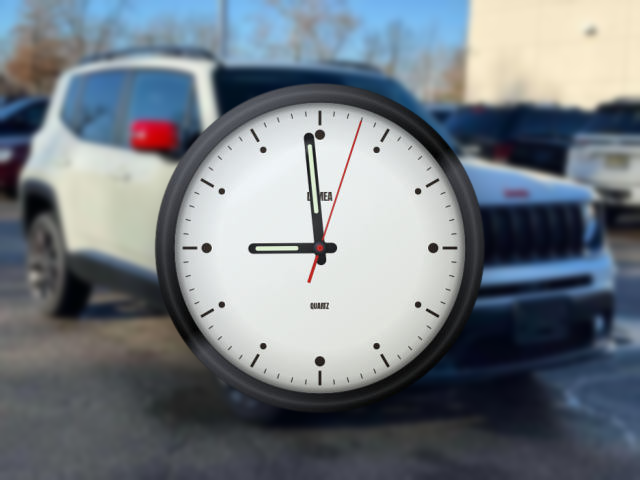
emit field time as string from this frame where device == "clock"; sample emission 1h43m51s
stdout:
8h59m03s
